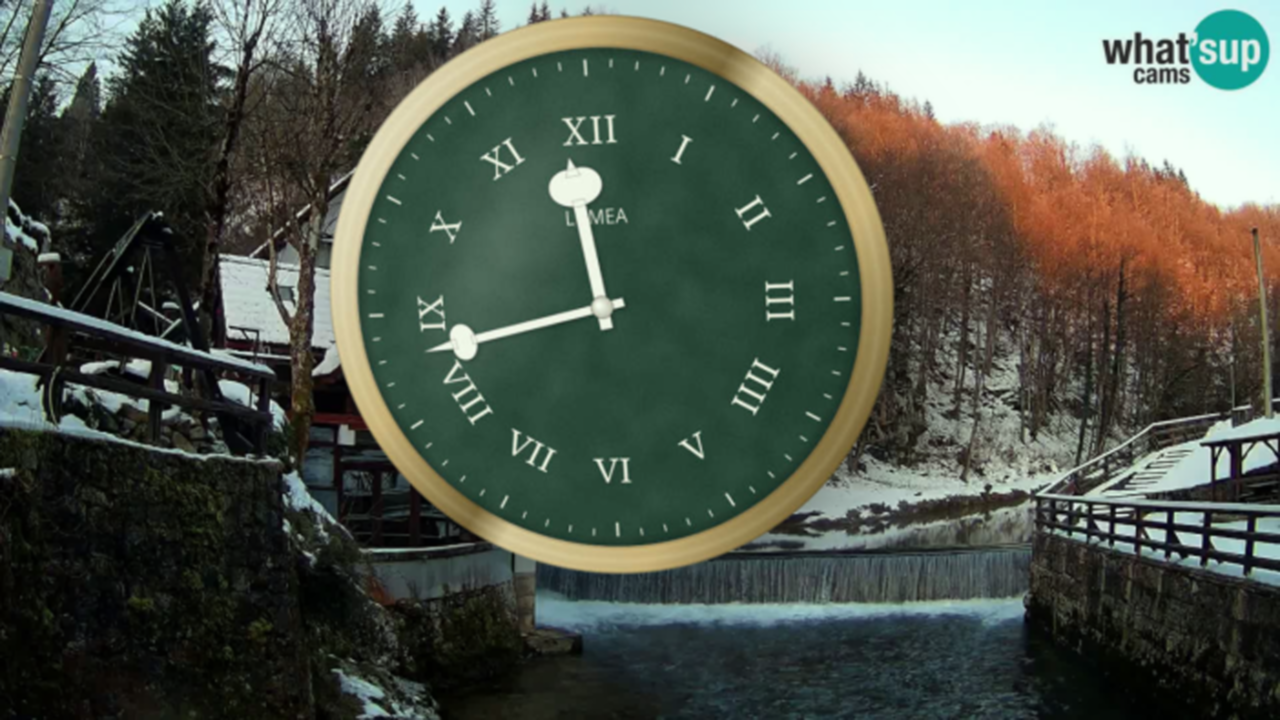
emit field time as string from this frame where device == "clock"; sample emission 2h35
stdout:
11h43
